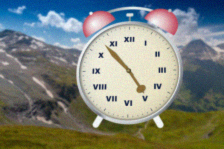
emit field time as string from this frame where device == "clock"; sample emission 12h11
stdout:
4h53
